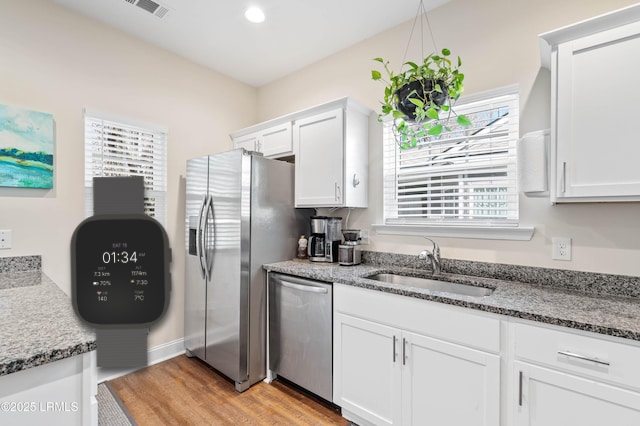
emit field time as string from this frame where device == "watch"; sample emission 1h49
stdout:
1h34
